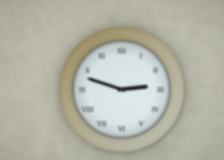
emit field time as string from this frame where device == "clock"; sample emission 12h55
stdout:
2h48
